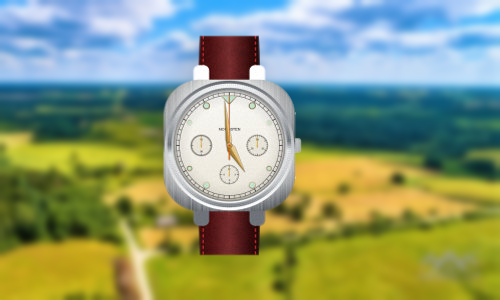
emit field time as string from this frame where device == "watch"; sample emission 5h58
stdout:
4h59
